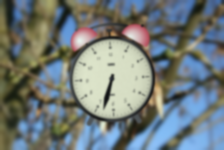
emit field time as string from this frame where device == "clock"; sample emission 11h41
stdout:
6h33
